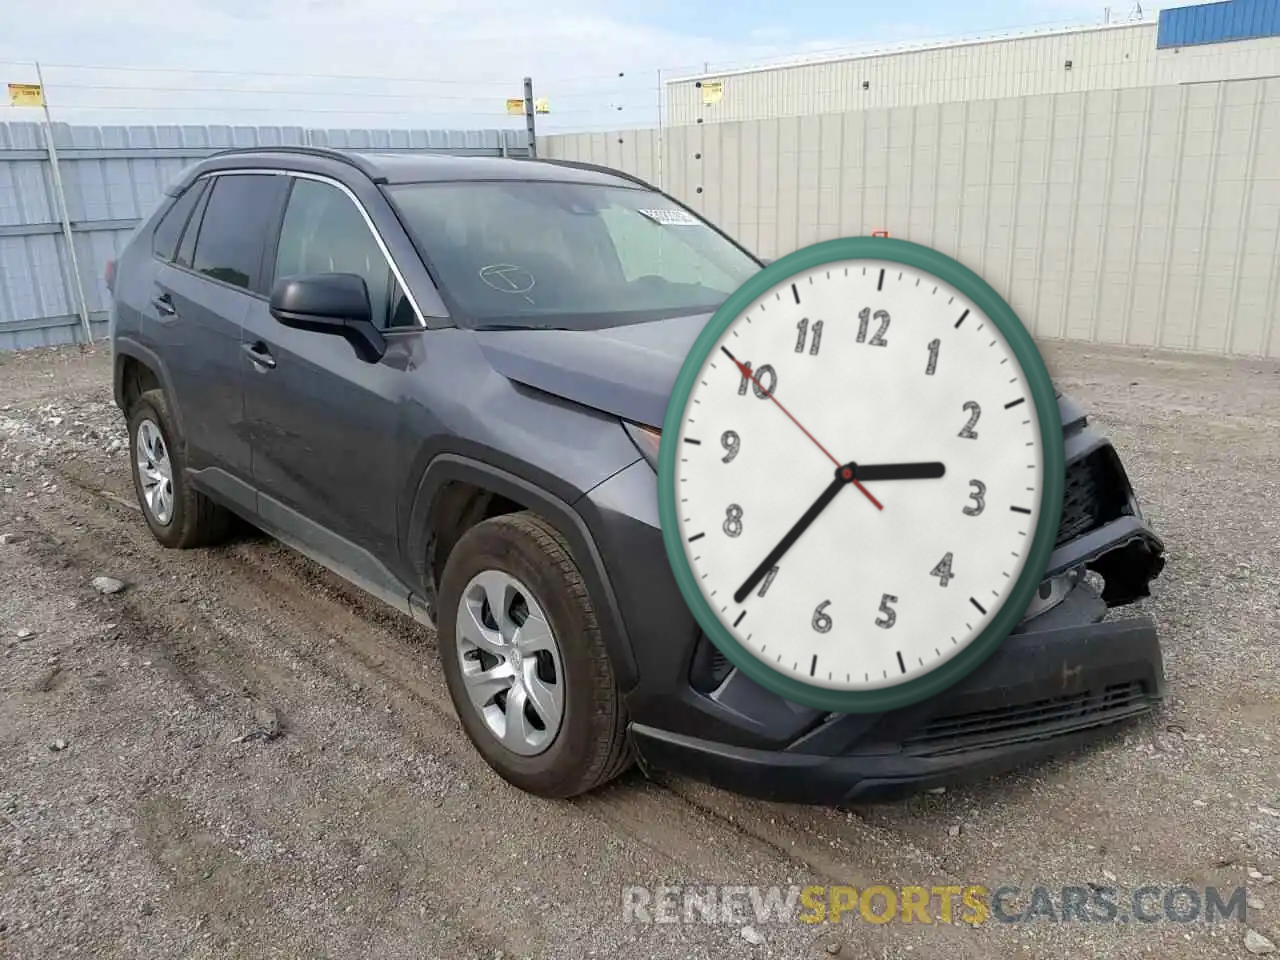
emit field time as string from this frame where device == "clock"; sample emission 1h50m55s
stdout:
2h35m50s
